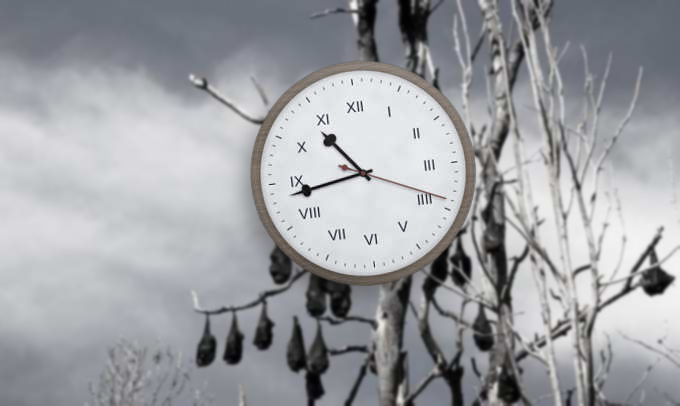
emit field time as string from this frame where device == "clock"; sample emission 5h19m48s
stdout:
10h43m19s
